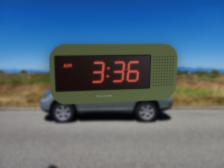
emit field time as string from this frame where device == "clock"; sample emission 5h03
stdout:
3h36
